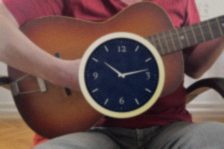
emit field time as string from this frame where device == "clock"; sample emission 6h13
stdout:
10h13
